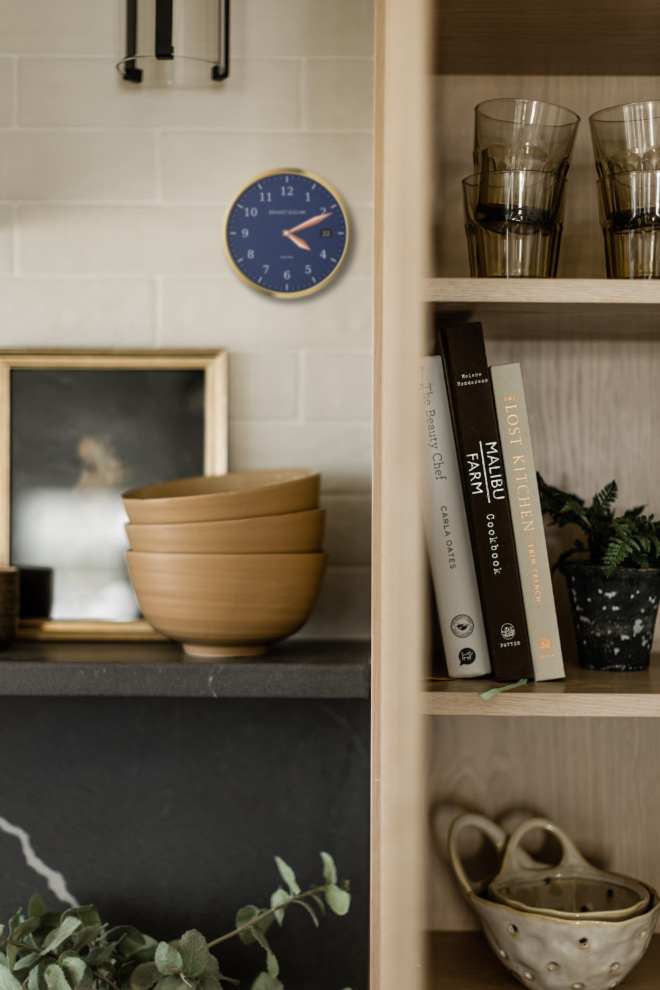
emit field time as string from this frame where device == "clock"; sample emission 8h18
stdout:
4h11
